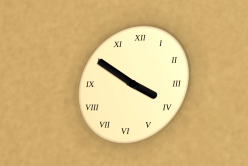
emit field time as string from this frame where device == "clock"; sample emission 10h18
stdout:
3h50
